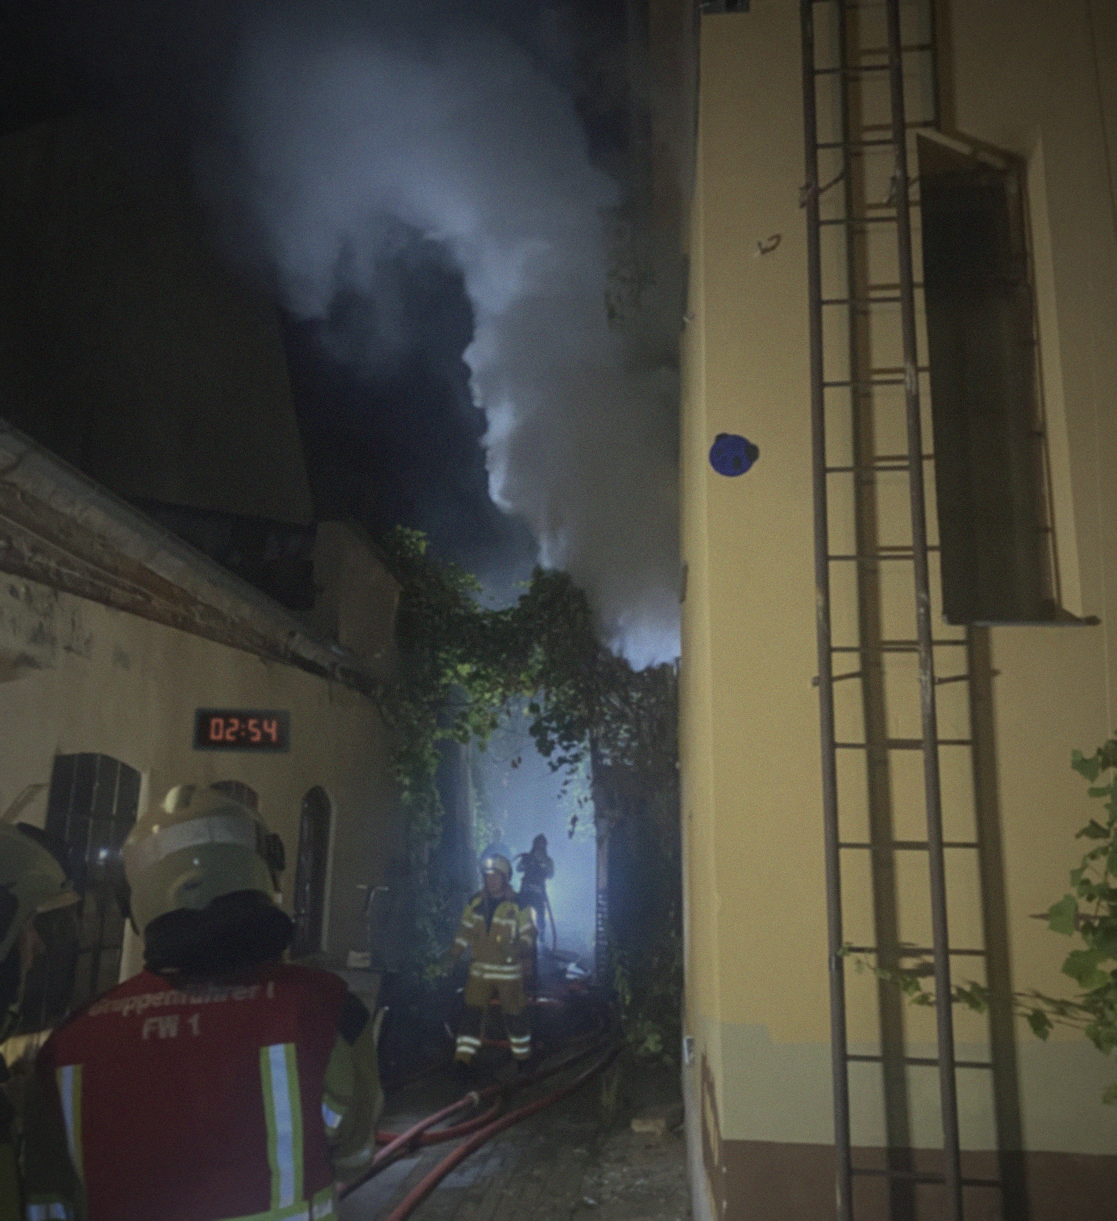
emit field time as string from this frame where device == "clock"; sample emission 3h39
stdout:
2h54
